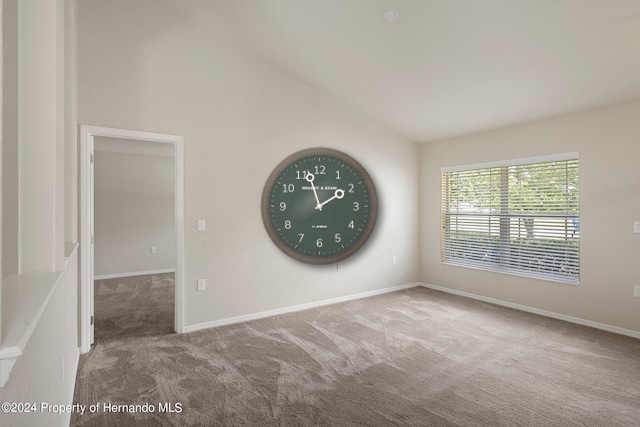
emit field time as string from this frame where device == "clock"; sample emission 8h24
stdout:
1h57
